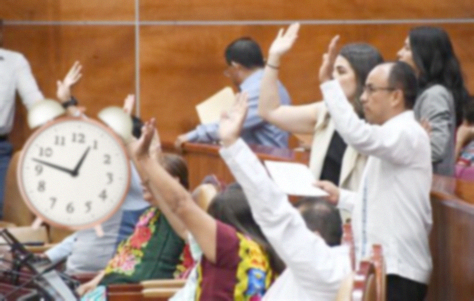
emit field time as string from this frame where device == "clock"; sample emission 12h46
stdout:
12h47
